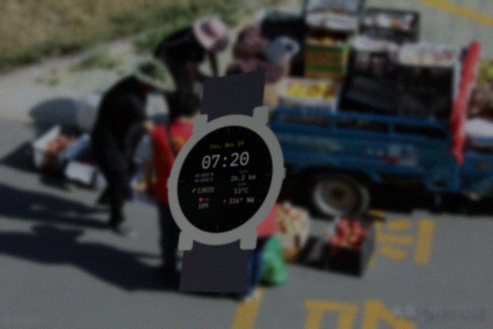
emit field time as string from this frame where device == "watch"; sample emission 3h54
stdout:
7h20
